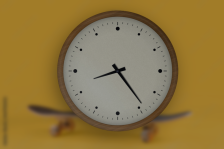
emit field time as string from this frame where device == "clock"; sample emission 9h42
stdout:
8h24
